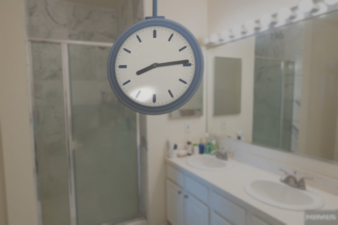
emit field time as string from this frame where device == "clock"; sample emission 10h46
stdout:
8h14
